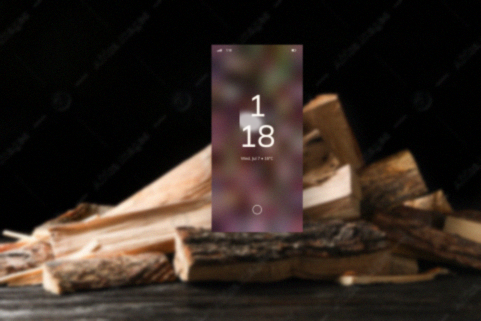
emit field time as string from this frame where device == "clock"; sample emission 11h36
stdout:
1h18
